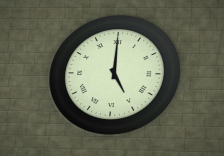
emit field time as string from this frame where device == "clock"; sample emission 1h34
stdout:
5h00
